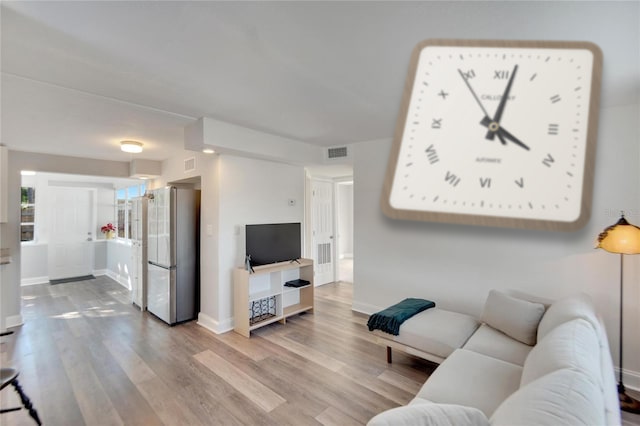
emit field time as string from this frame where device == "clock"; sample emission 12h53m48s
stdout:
4h01m54s
